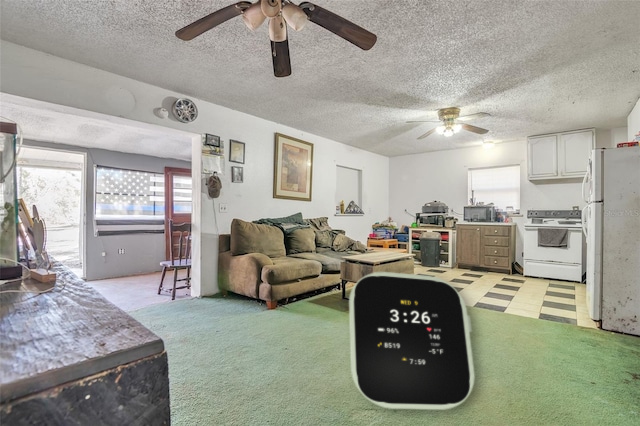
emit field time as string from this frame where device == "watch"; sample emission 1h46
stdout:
3h26
